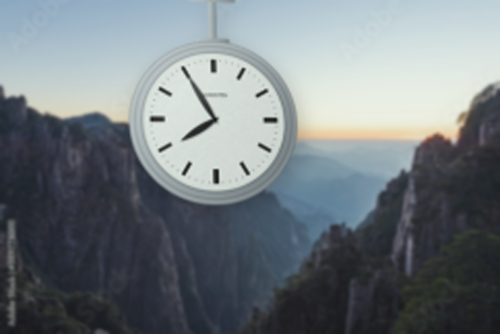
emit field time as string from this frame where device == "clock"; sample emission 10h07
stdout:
7h55
